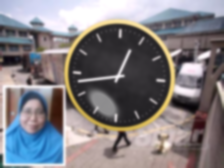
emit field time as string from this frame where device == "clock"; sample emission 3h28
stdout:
12h43
